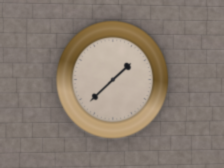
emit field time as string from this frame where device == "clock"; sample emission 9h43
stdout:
1h38
